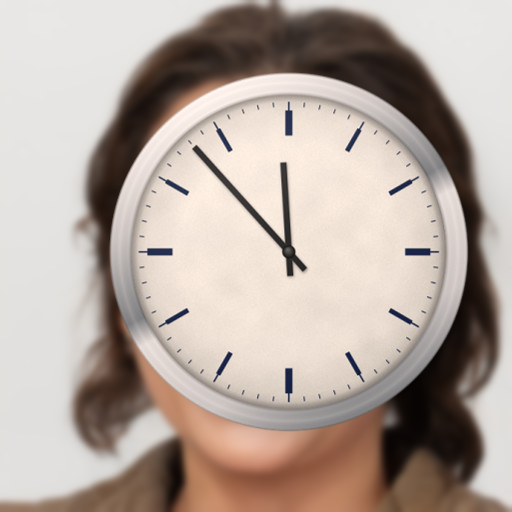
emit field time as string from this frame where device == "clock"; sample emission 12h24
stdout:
11h53
